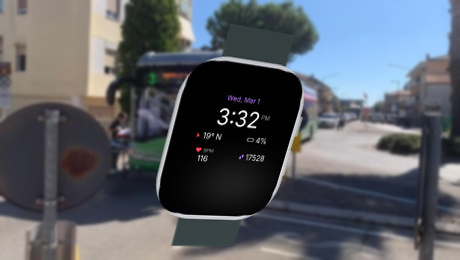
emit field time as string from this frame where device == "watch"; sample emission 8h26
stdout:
3h32
